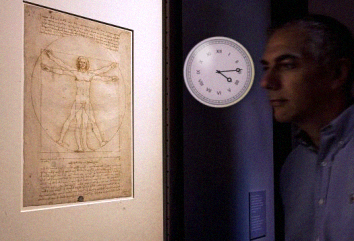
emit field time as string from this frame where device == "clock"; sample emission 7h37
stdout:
4h14
